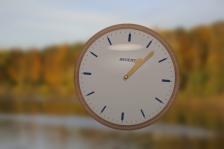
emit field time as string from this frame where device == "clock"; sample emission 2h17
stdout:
1h07
